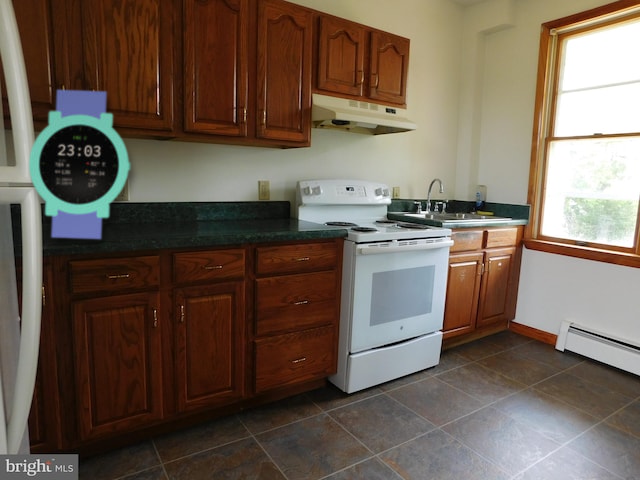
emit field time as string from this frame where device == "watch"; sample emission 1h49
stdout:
23h03
